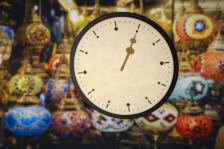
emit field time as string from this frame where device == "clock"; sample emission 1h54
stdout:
1h05
